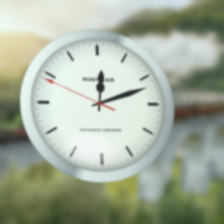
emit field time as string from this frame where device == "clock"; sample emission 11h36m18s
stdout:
12h11m49s
